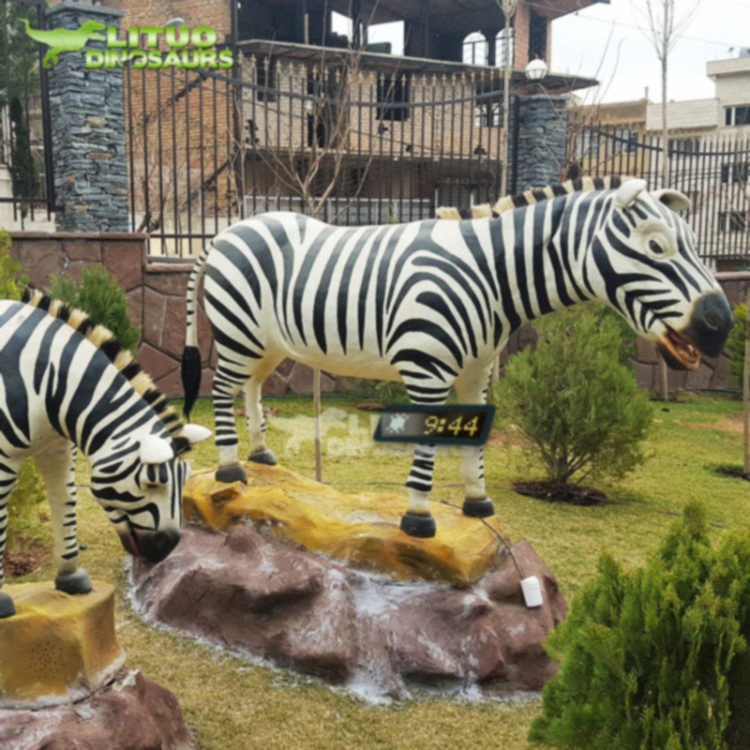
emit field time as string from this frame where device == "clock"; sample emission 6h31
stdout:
9h44
